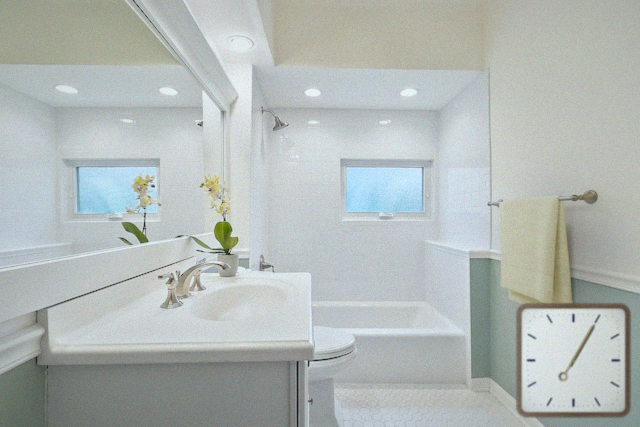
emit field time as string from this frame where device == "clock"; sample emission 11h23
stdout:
7h05
